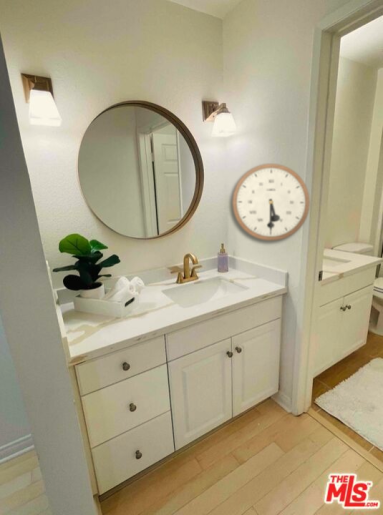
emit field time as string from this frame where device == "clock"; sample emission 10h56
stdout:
5h30
